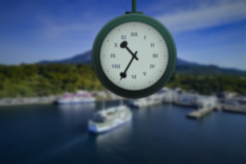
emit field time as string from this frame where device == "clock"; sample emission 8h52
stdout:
10h35
